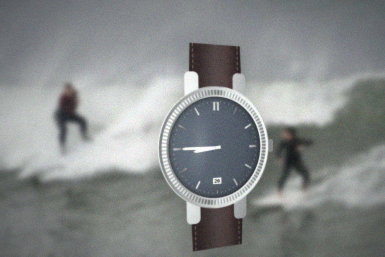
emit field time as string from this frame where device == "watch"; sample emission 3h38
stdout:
8h45
